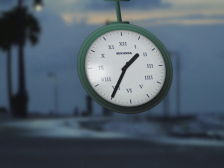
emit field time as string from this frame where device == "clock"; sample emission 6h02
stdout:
1h35
